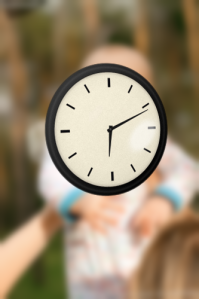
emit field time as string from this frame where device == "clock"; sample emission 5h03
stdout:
6h11
